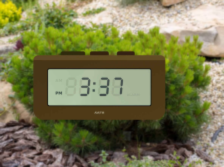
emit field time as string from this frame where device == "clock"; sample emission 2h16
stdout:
3h37
